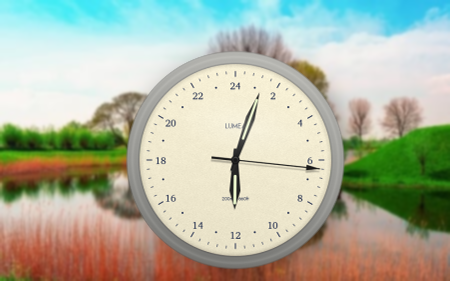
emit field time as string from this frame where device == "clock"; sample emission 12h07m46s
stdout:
12h03m16s
